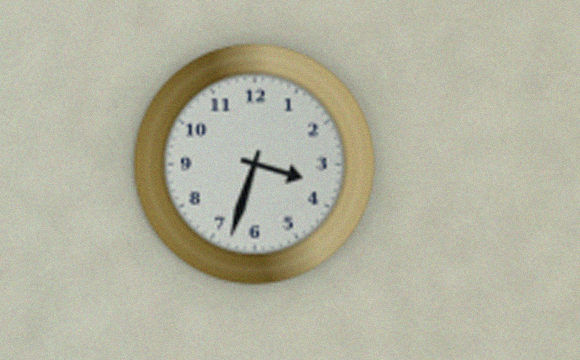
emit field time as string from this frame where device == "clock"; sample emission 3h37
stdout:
3h33
